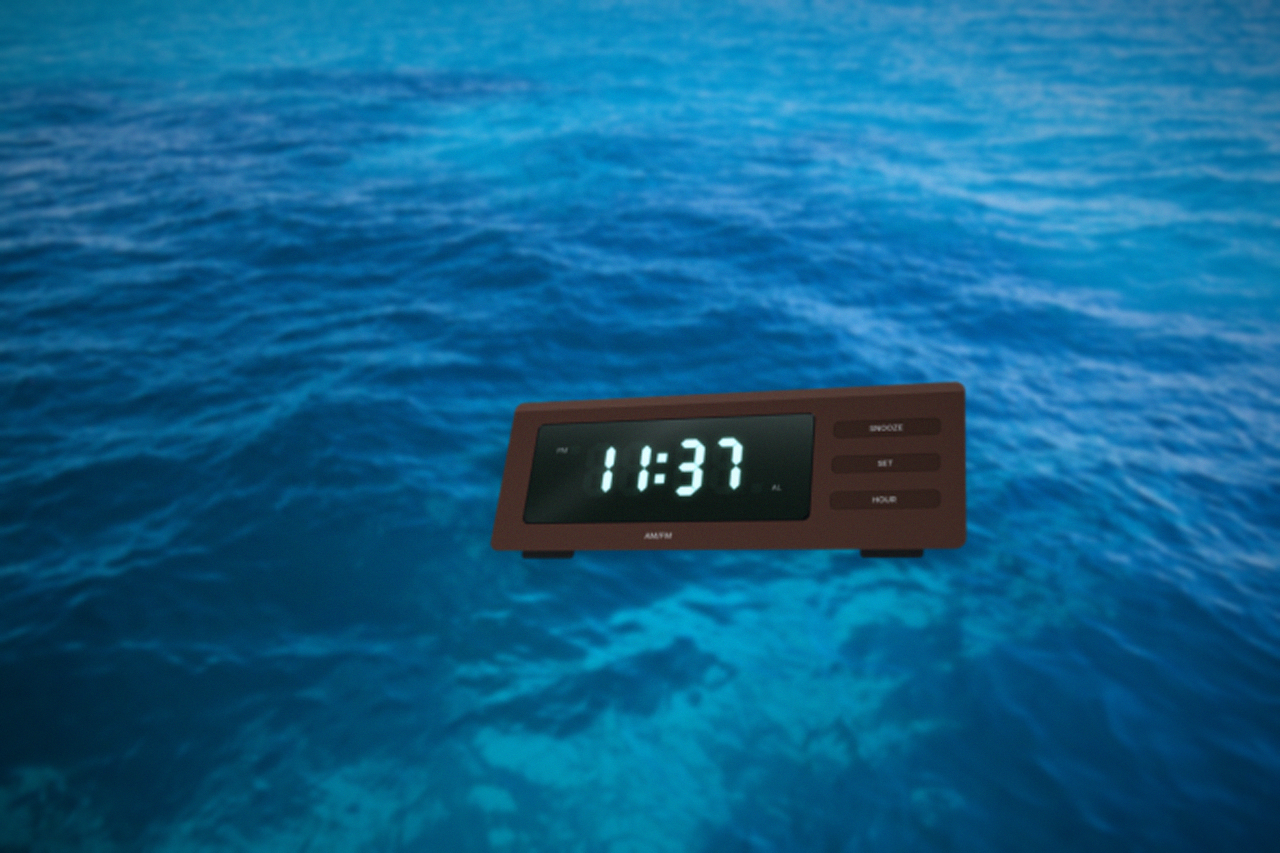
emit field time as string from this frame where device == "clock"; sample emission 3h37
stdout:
11h37
